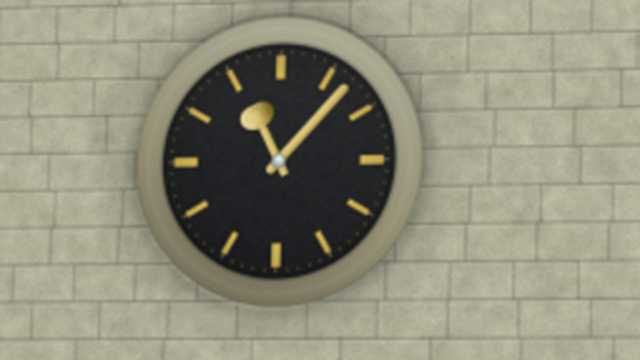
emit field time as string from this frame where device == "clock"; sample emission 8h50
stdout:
11h07
